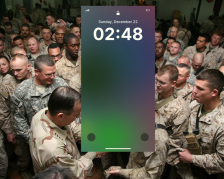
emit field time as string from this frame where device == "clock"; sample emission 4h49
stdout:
2h48
